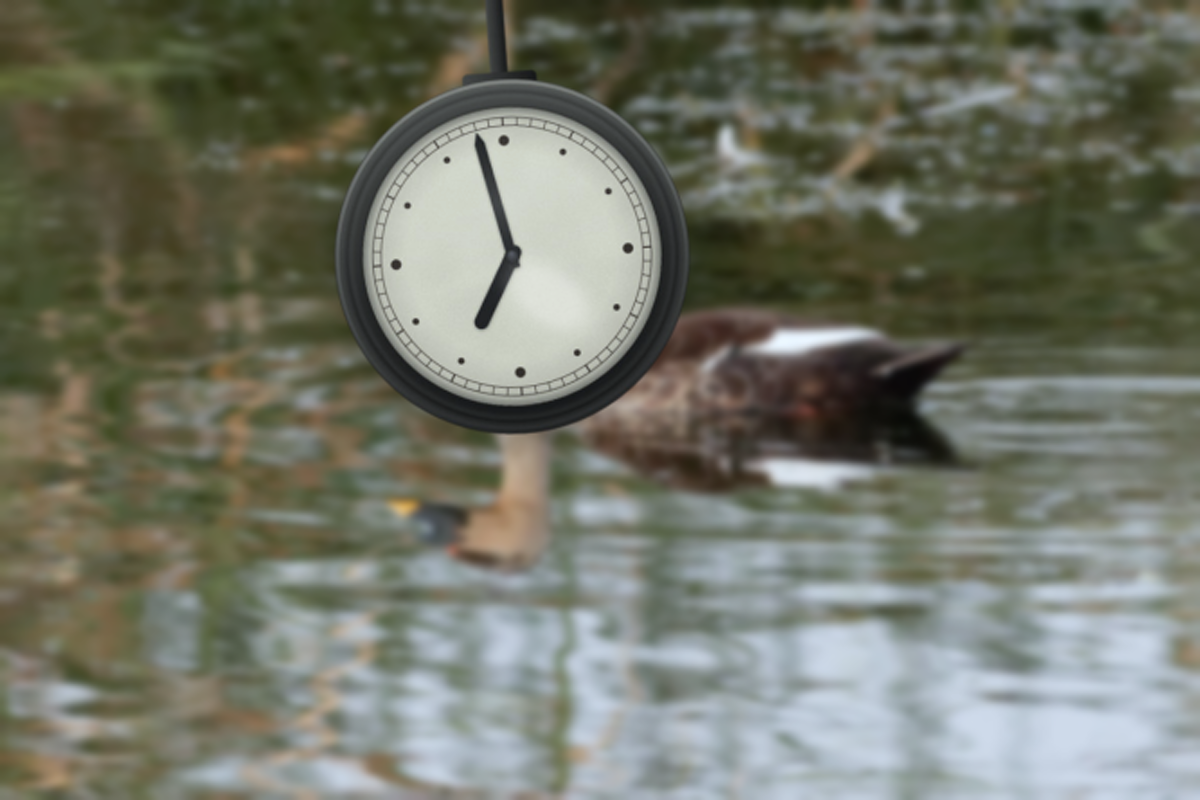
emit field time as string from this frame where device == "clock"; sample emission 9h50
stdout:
6h58
